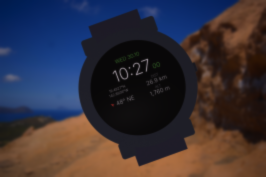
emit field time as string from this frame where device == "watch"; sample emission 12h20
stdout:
10h27
